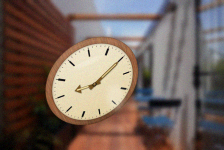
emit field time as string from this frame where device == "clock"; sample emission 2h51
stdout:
8h05
